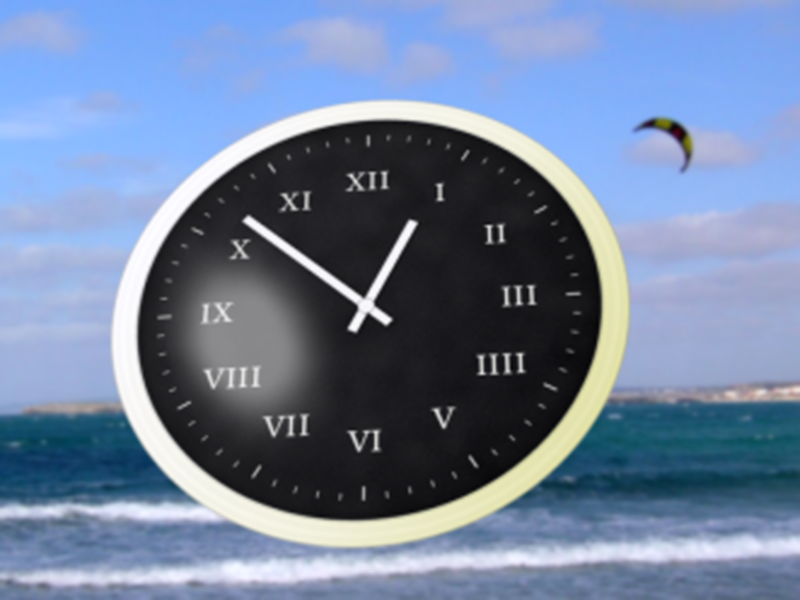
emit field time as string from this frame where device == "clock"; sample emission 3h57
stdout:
12h52
